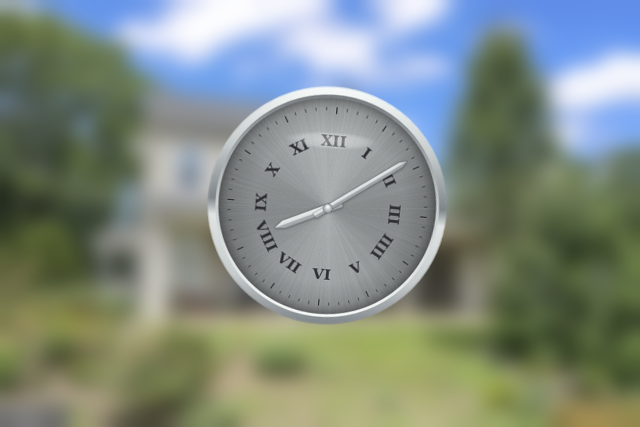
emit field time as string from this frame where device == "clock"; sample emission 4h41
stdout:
8h09
